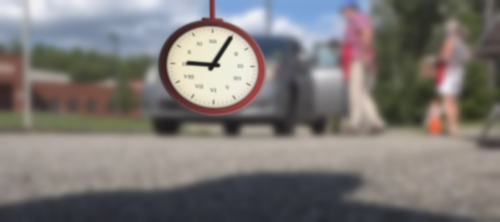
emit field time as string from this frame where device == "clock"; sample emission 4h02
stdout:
9h05
